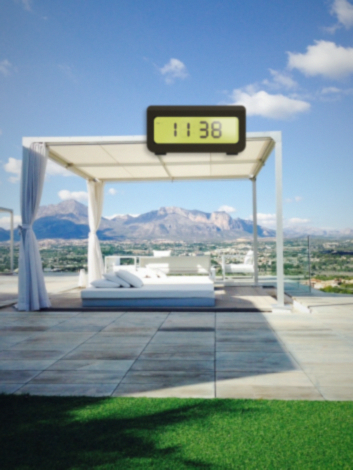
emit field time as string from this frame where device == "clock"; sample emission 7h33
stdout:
11h38
